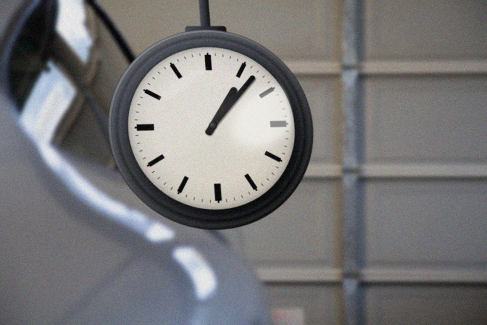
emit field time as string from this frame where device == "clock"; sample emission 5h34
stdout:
1h07
